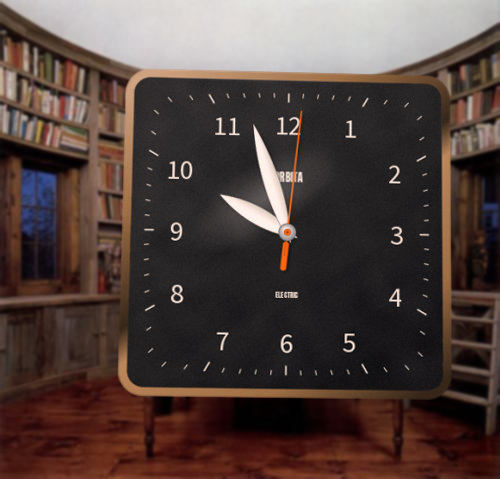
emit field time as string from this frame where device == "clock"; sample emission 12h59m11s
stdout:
9h57m01s
